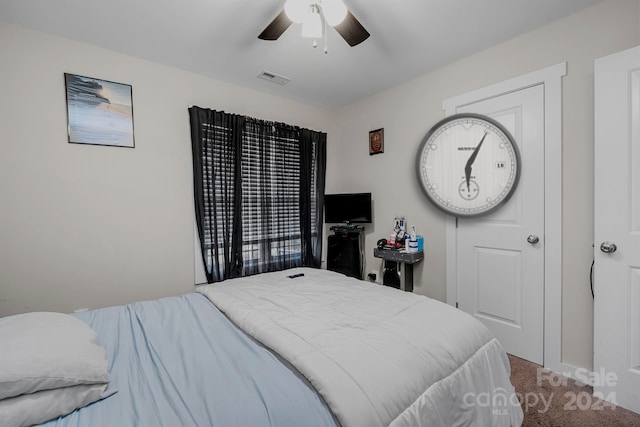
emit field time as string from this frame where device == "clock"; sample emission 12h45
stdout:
6h05
